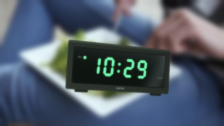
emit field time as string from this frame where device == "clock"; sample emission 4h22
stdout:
10h29
